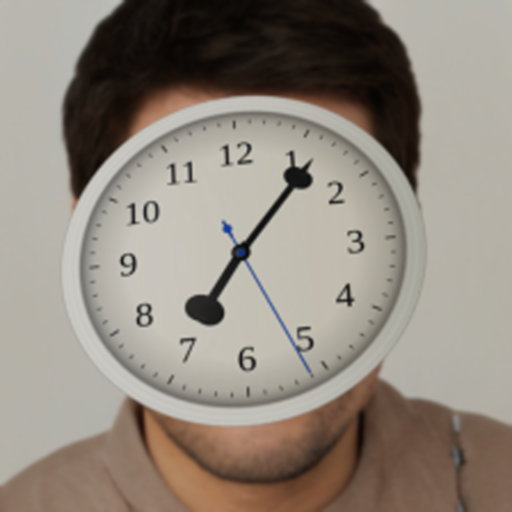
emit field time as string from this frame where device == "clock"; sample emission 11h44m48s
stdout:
7h06m26s
